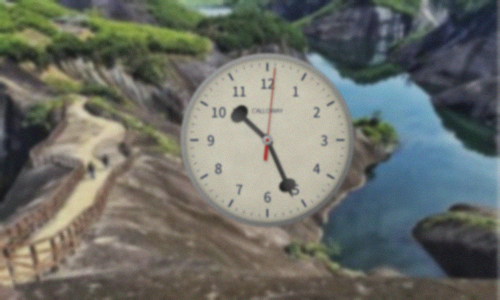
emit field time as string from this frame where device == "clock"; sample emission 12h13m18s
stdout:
10h26m01s
